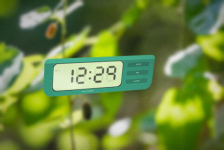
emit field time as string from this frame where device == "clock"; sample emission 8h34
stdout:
12h29
